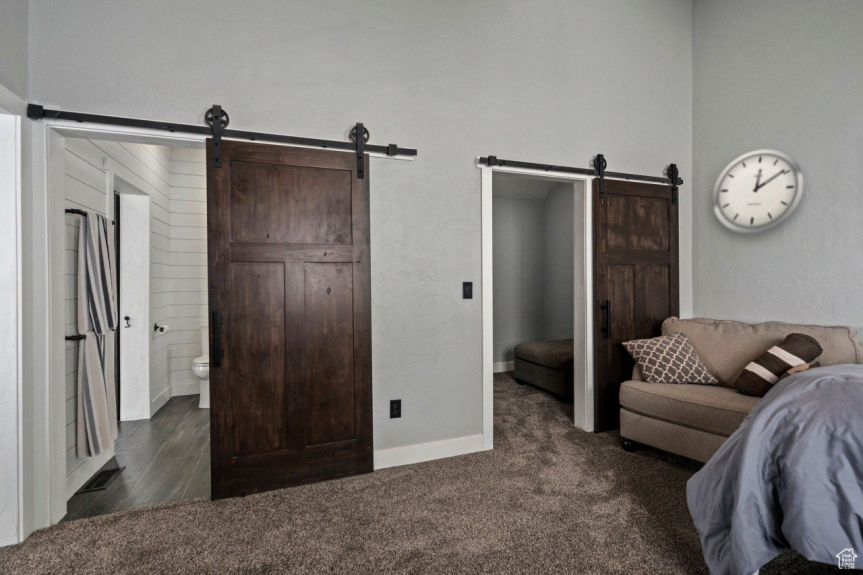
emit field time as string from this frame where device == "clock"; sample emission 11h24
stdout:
12h09
